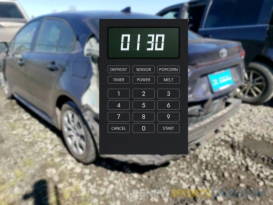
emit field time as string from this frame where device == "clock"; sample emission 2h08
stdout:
1h30
